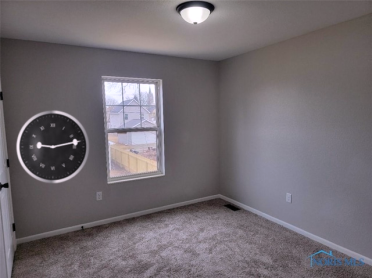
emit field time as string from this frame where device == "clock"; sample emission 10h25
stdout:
9h13
